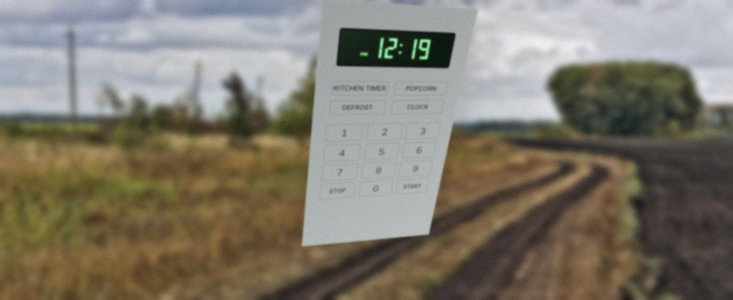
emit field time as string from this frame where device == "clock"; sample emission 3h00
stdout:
12h19
